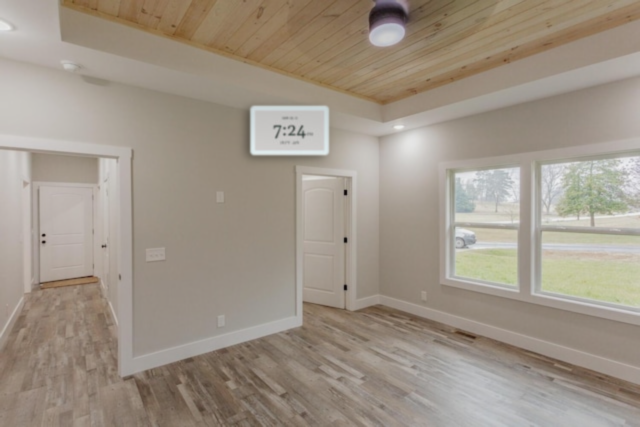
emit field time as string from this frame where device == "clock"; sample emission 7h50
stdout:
7h24
